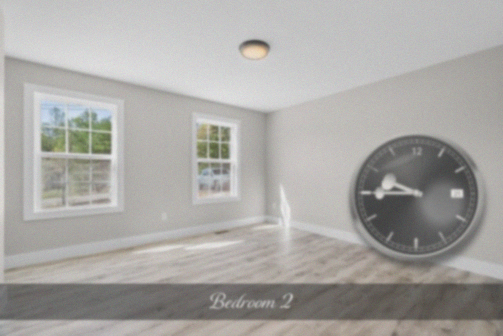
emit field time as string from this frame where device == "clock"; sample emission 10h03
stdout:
9h45
